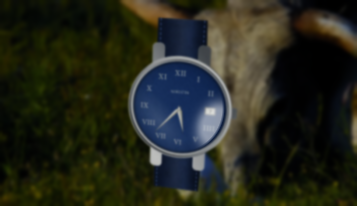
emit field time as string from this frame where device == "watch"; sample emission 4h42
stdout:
5h37
